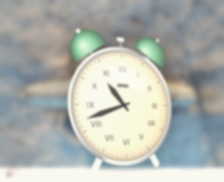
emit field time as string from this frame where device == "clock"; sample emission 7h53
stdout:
10h42
